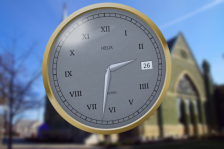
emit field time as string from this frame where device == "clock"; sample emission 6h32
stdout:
2h32
